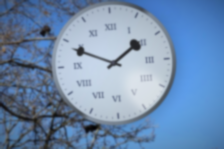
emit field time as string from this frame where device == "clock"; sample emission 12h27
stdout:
1h49
